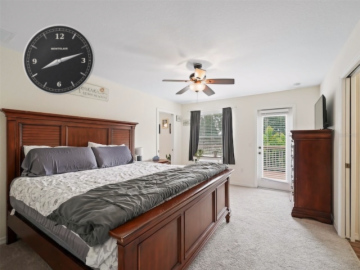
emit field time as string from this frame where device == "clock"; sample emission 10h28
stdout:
8h12
